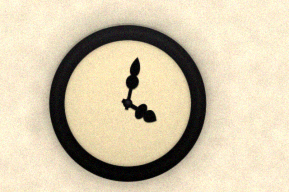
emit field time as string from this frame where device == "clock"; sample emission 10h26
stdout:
4h02
